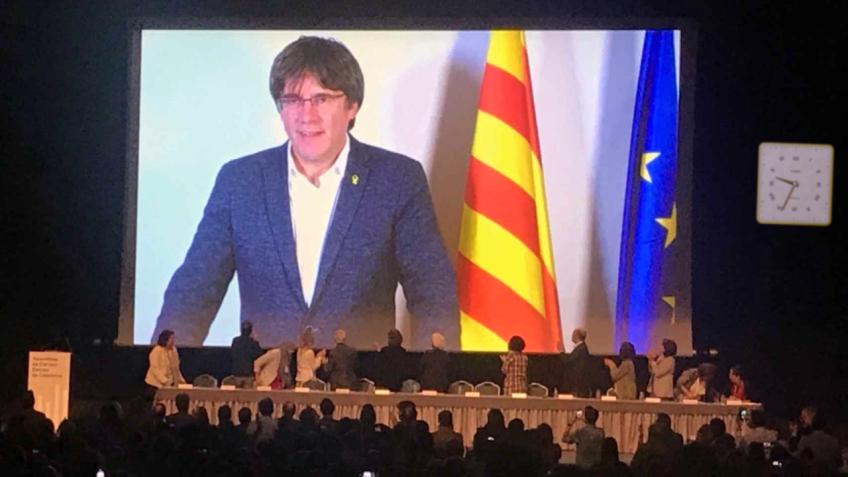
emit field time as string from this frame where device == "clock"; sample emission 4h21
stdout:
9h34
